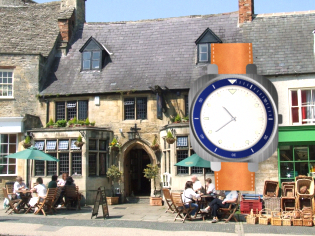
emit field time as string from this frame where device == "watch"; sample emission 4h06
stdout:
10h39
